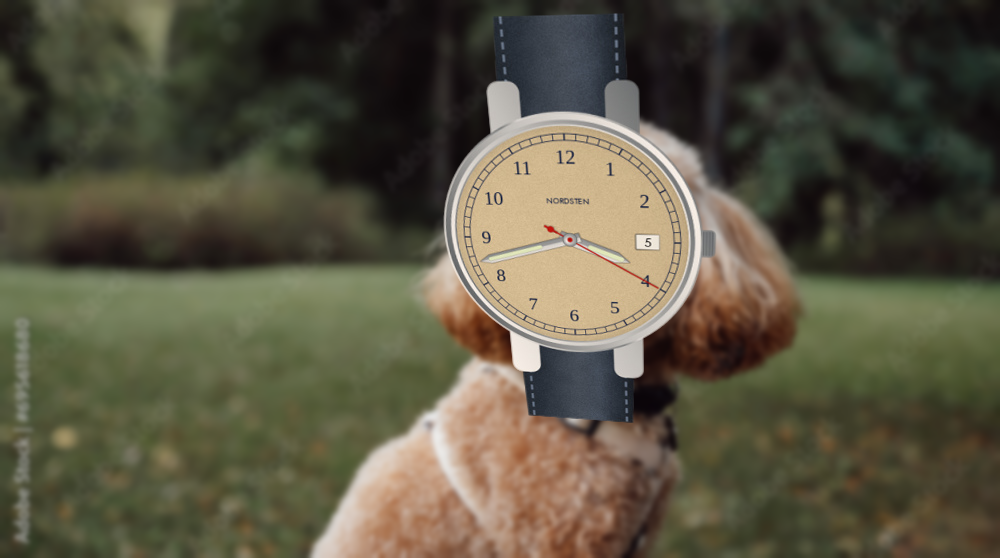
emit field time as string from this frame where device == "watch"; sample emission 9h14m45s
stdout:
3h42m20s
